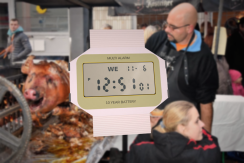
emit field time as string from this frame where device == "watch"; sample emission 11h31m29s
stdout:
12h51m01s
